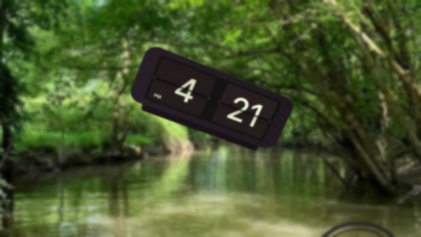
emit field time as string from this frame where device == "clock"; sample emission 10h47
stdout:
4h21
